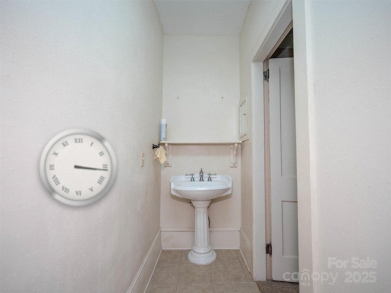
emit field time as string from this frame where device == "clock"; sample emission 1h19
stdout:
3h16
